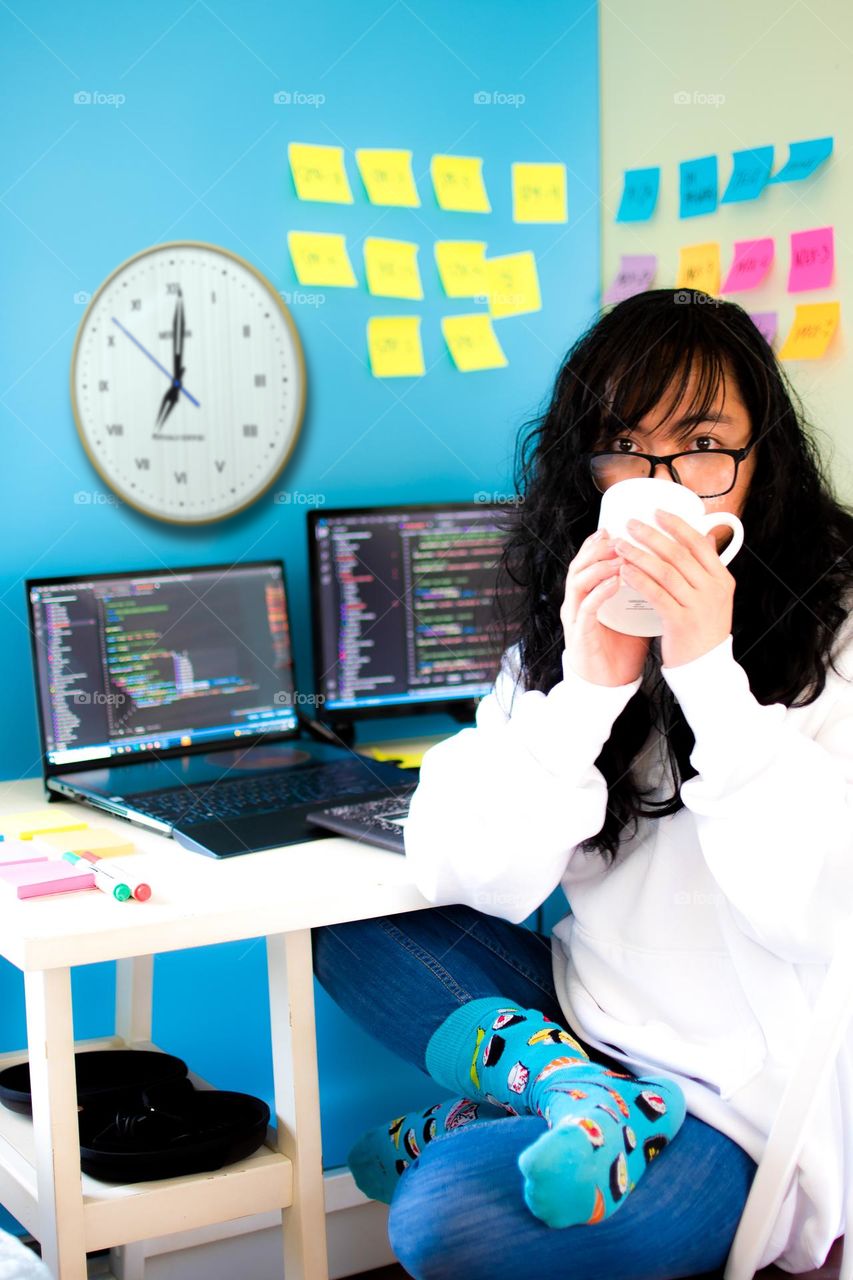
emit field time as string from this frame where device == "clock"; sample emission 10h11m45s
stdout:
7h00m52s
